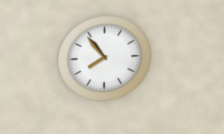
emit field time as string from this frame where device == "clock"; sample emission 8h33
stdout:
7h54
